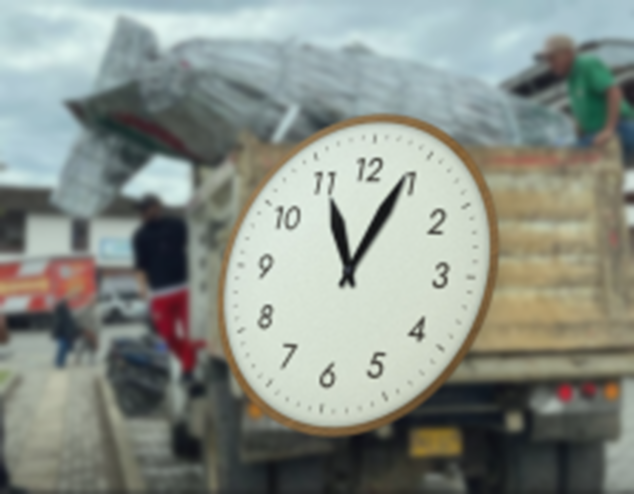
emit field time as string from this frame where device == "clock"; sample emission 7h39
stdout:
11h04
